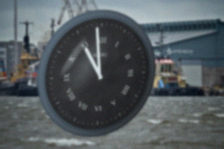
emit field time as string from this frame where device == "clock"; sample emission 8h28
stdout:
10h59
